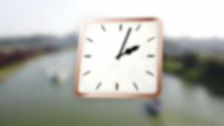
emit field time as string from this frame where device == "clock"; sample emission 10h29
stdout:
2h03
